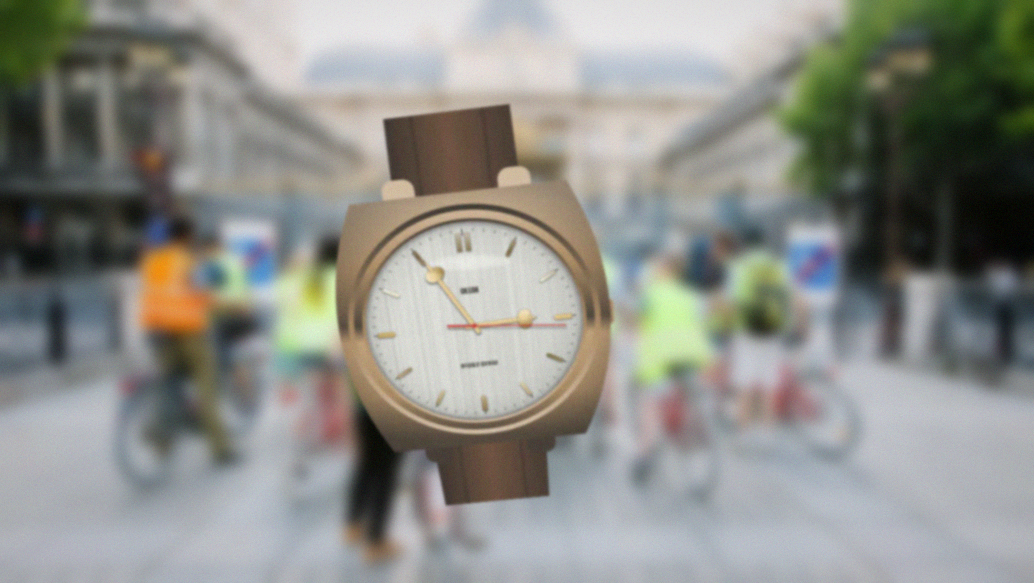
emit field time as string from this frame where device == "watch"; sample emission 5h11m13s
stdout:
2h55m16s
